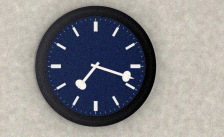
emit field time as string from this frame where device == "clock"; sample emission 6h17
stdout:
7h18
